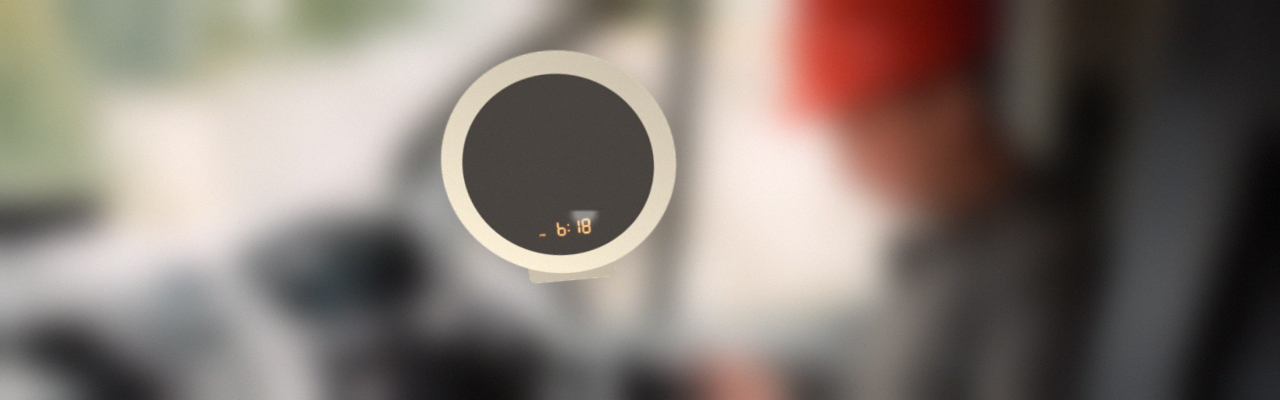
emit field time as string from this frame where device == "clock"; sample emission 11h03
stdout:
6h18
